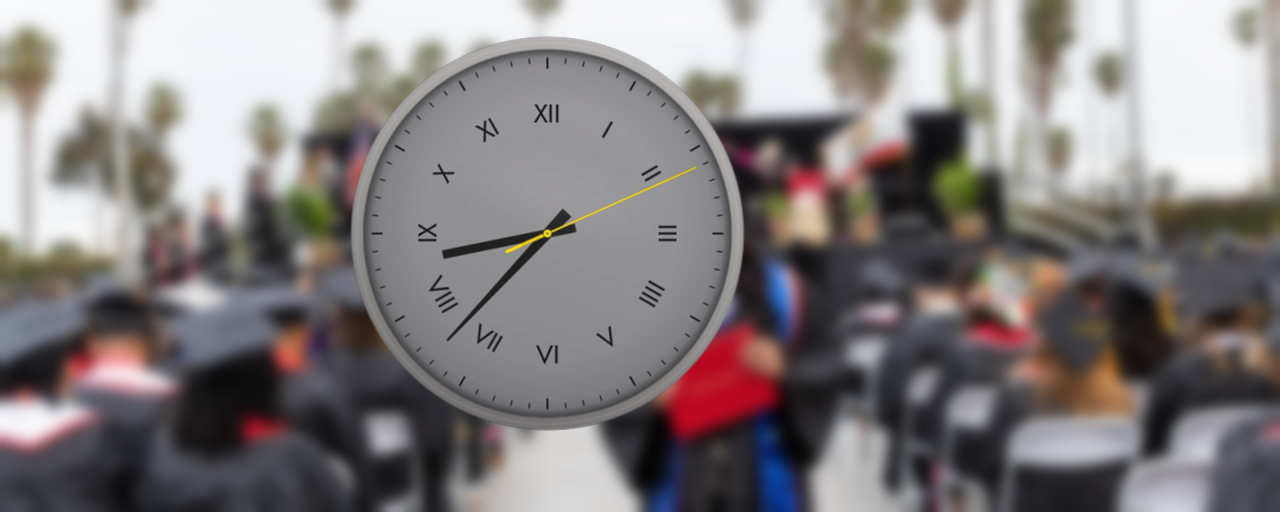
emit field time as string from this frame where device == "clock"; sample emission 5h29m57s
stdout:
8h37m11s
